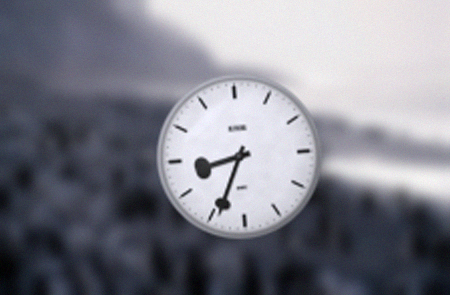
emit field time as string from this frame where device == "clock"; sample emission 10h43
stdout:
8h34
